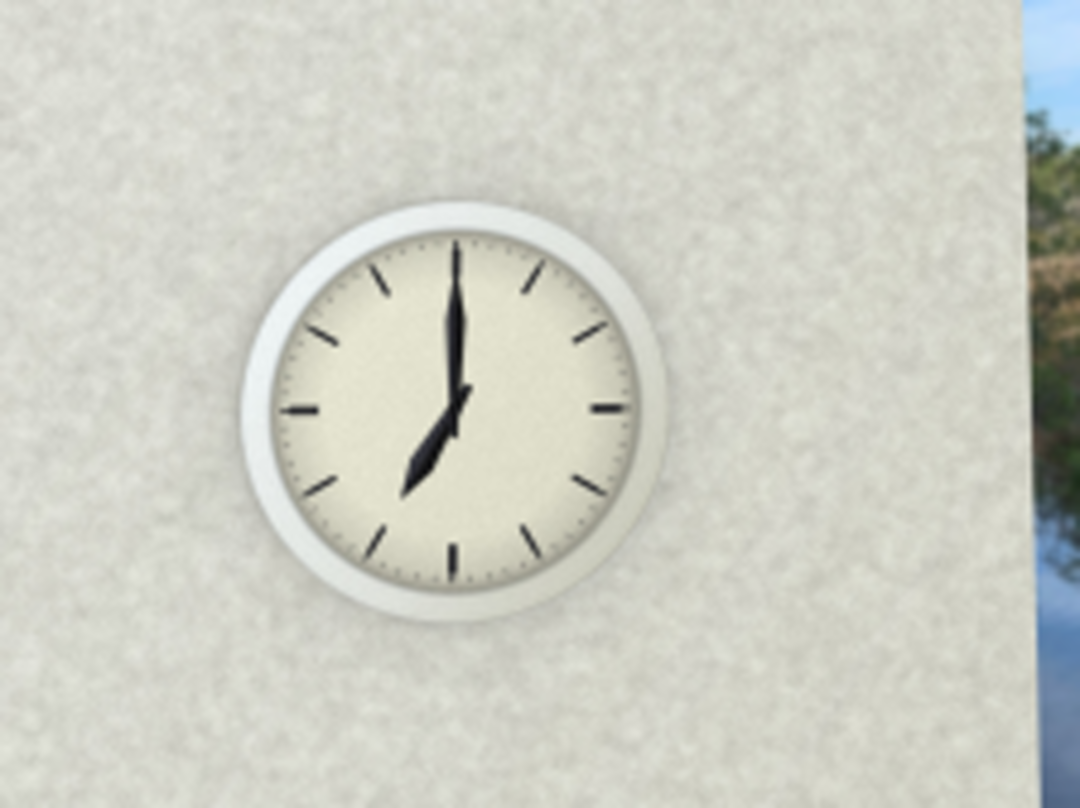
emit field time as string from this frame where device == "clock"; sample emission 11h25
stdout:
7h00
